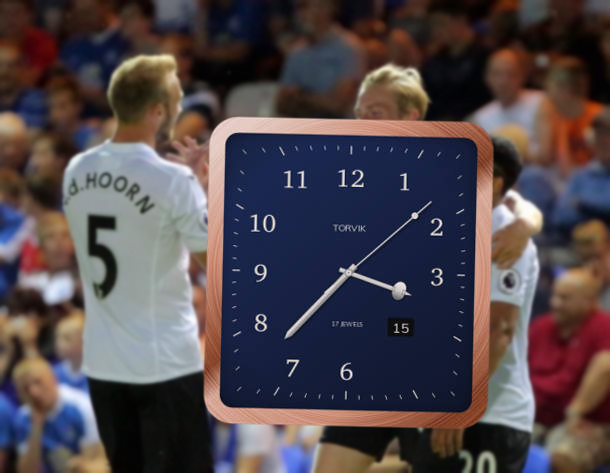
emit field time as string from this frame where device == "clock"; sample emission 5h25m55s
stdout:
3h37m08s
